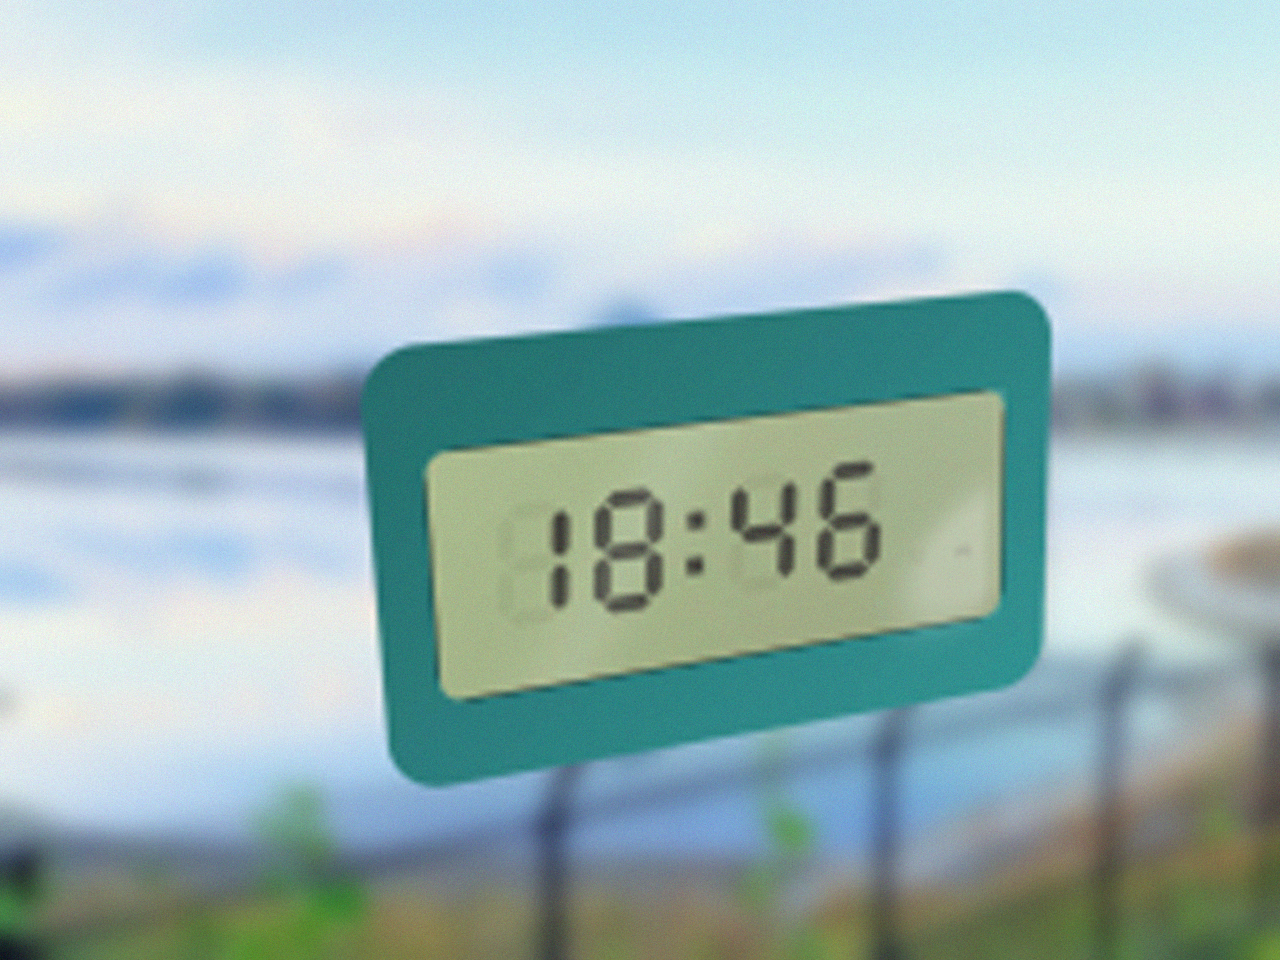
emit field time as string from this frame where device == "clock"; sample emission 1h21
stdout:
18h46
